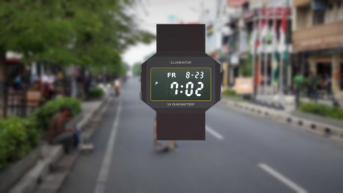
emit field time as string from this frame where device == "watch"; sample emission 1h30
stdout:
7h02
